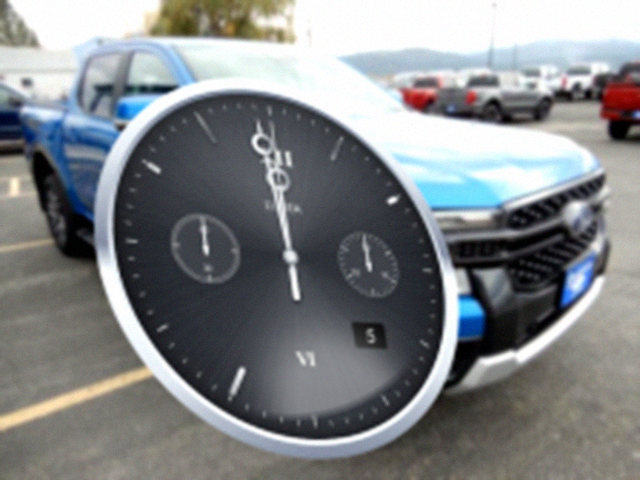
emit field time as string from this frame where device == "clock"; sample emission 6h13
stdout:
11h59
